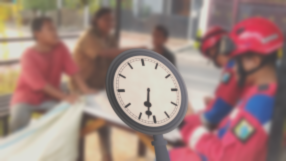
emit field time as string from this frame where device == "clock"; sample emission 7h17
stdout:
6h32
